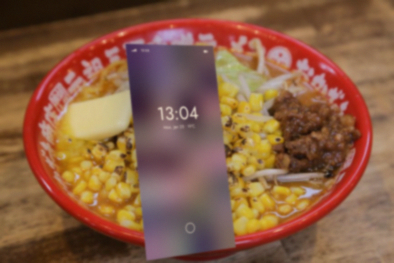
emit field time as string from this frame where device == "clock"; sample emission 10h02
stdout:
13h04
